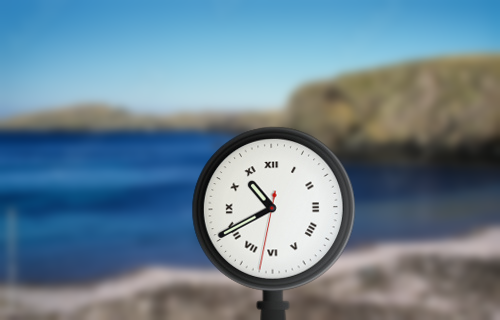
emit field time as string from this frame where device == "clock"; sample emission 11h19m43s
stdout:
10h40m32s
